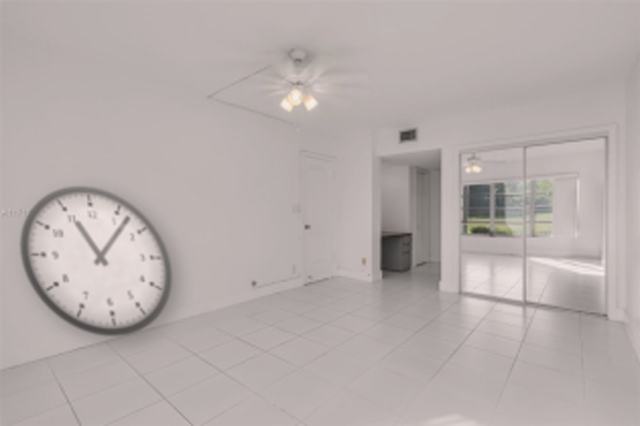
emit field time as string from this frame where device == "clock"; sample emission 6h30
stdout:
11h07
